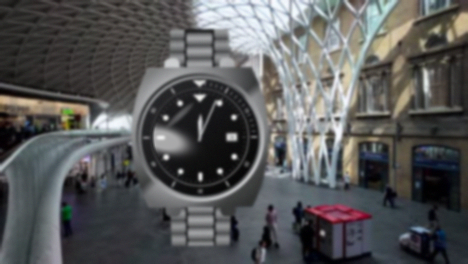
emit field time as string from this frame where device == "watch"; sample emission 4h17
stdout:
12h04
